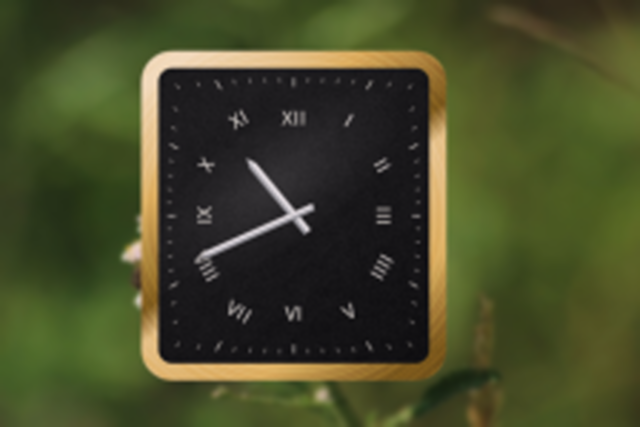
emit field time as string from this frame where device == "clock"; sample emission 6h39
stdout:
10h41
